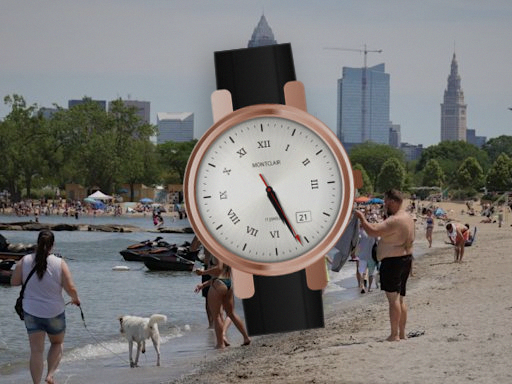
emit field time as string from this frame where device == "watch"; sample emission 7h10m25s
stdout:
5h26m26s
